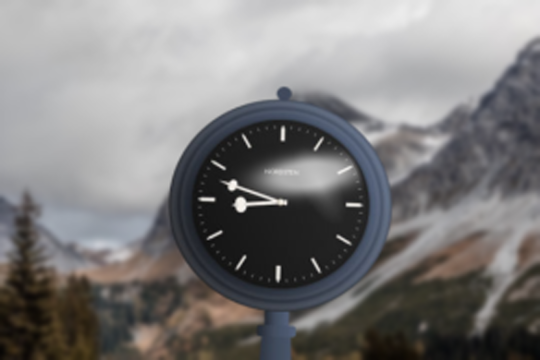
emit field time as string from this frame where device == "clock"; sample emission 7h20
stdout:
8h48
